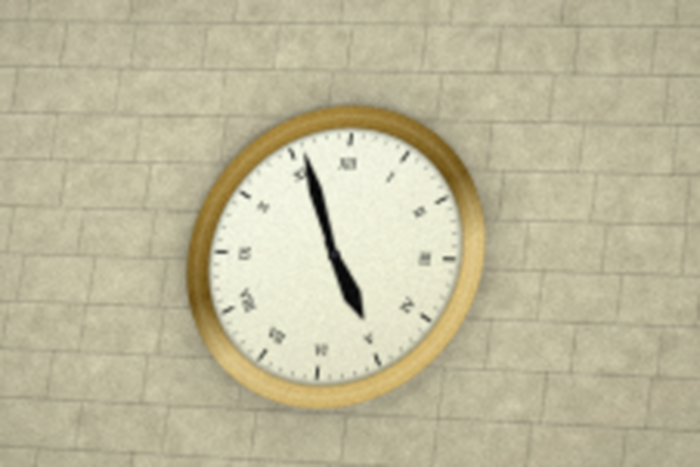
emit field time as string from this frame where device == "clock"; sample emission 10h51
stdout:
4h56
